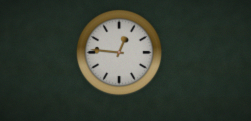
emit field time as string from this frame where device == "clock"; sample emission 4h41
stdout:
12h46
